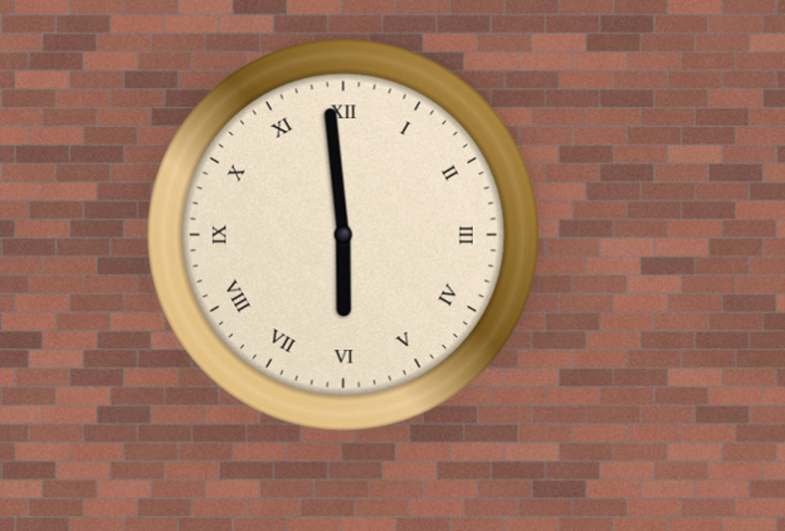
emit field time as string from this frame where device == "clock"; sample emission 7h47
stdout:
5h59
